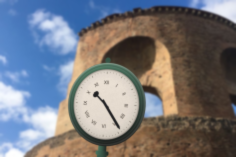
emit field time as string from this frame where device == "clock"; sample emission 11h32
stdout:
10h24
